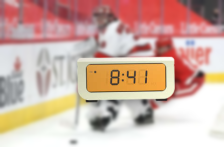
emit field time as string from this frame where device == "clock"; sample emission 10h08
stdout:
8h41
